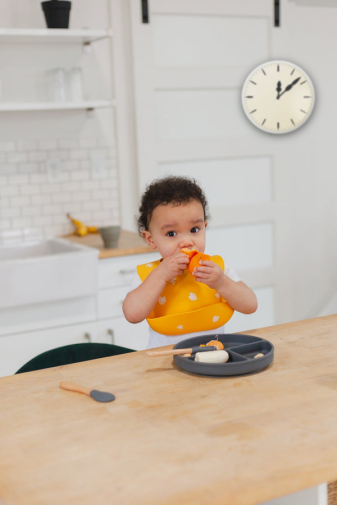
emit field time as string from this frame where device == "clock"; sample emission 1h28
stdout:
12h08
